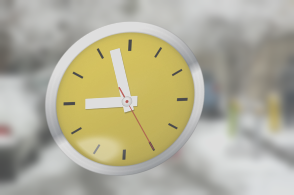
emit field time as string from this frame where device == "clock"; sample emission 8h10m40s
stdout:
8h57m25s
